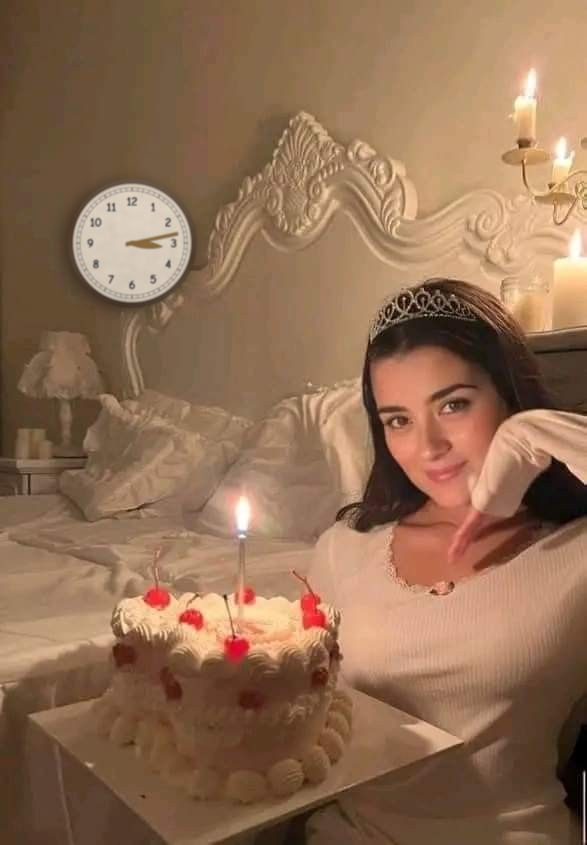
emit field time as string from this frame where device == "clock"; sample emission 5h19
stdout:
3h13
